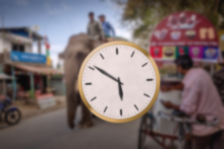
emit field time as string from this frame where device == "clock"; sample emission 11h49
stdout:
5h51
